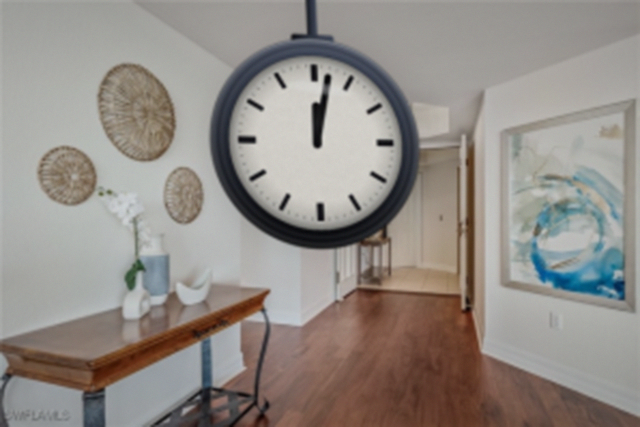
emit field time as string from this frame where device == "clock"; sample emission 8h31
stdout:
12h02
